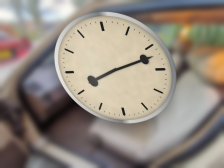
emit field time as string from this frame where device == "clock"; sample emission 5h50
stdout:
8h12
